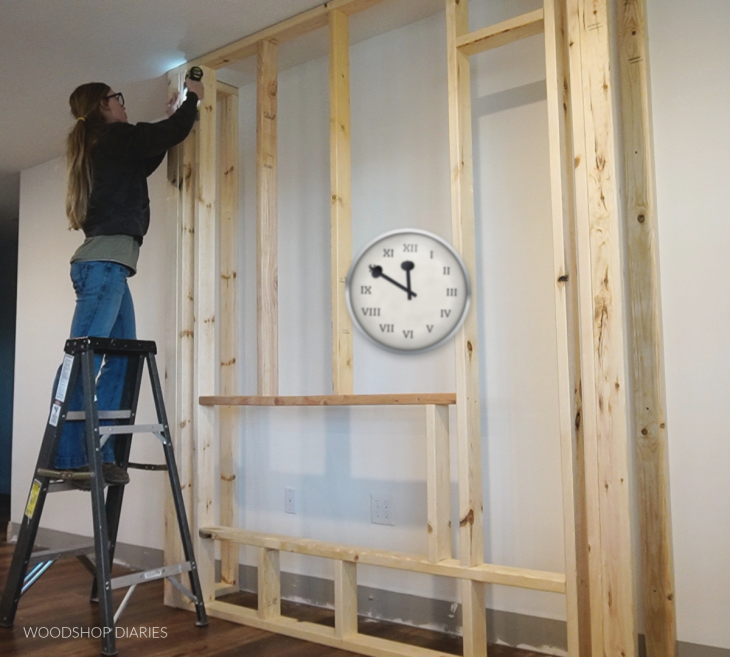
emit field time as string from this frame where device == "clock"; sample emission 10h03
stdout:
11h50
